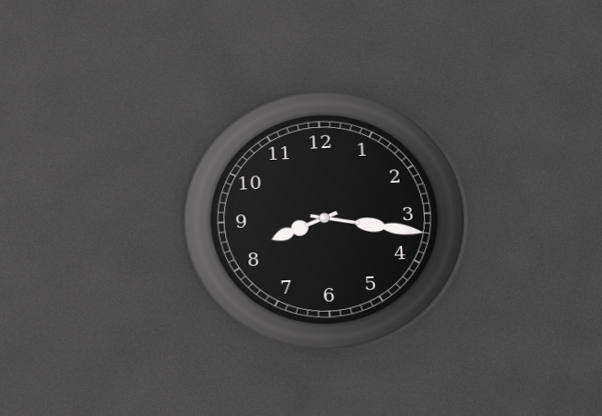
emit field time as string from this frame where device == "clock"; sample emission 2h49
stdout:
8h17
